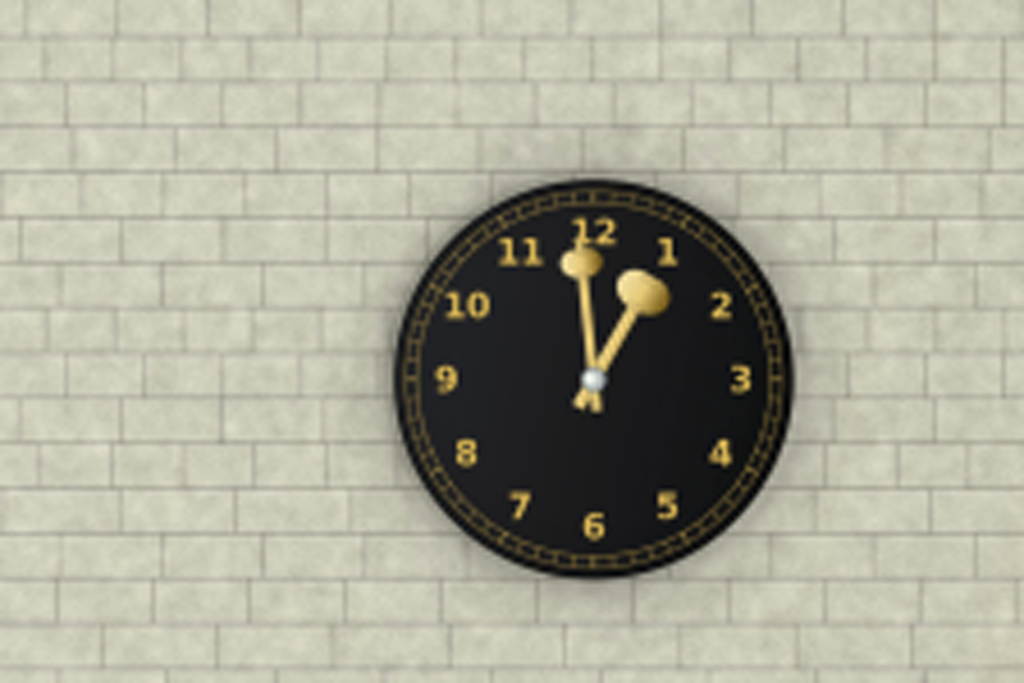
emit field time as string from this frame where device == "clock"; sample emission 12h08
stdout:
12h59
